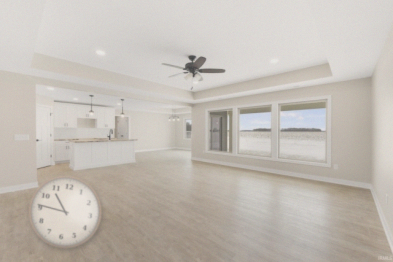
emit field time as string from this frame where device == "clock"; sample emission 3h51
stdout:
10h46
